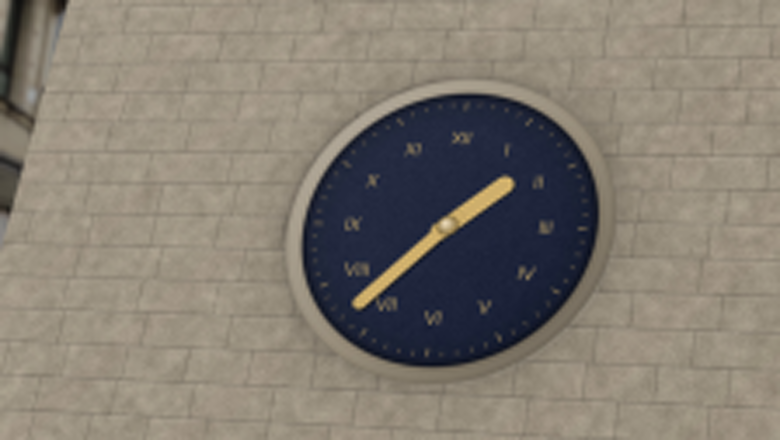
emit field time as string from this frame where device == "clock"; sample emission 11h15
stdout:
1h37
